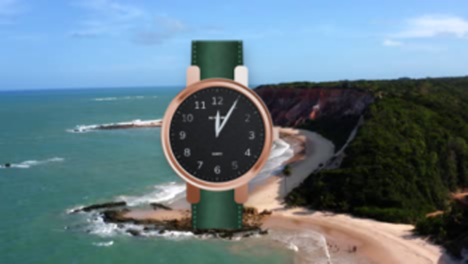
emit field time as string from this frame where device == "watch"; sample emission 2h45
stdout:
12h05
